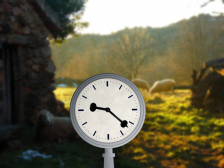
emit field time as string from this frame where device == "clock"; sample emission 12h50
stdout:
9h22
